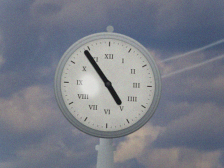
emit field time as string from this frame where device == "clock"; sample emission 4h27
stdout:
4h54
